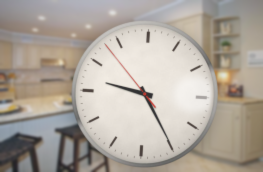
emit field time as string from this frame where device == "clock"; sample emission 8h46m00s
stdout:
9h24m53s
